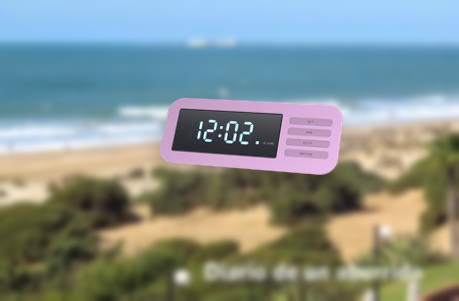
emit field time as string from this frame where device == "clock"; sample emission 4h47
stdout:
12h02
